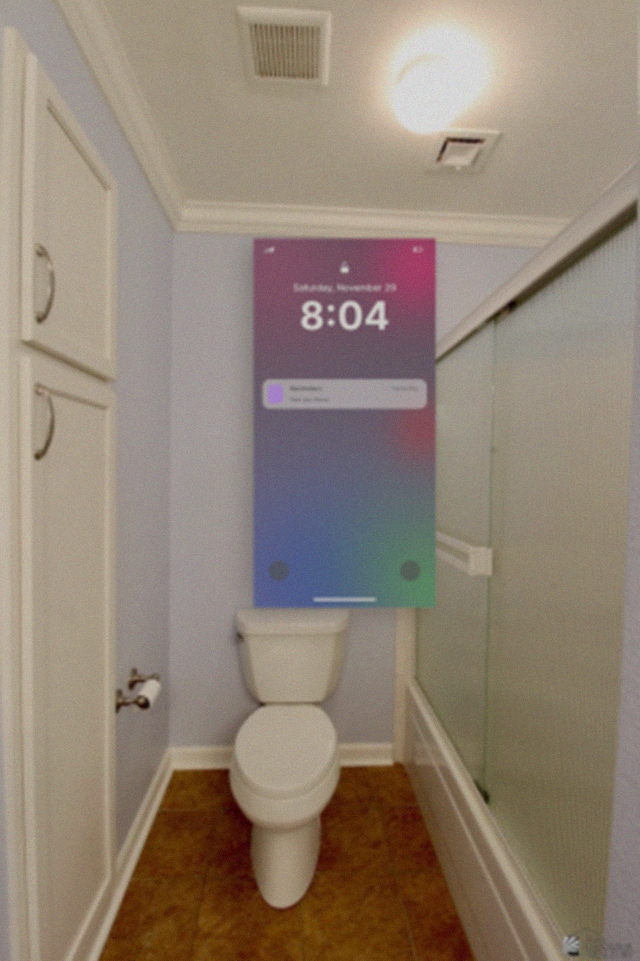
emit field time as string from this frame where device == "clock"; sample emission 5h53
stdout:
8h04
